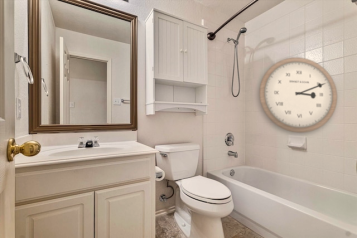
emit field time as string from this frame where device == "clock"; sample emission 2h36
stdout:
3h11
